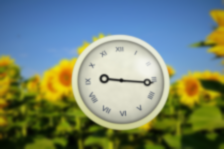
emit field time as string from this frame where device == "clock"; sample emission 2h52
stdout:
9h16
